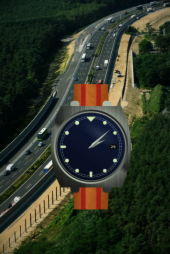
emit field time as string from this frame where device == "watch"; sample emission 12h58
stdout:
2h08
